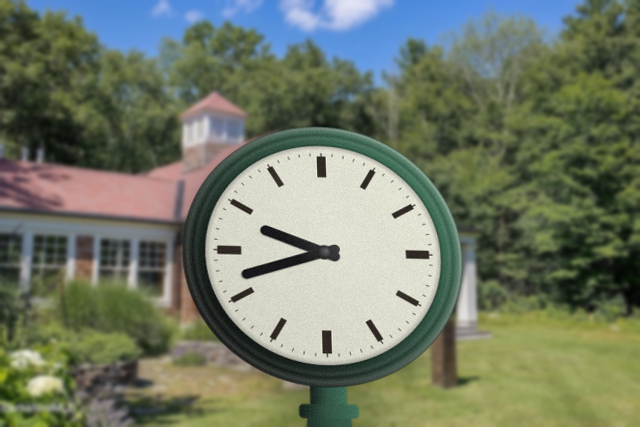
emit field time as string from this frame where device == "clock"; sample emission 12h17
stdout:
9h42
